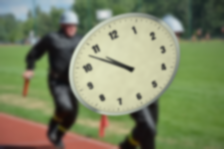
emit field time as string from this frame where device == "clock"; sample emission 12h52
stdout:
10h53
